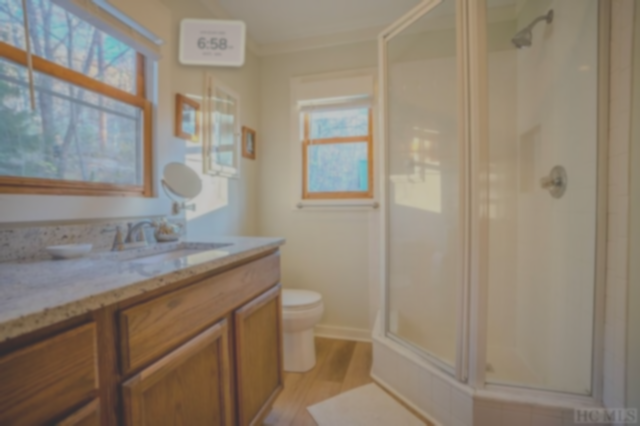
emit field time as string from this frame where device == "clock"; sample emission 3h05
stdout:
6h58
